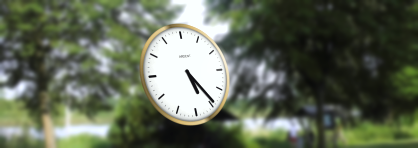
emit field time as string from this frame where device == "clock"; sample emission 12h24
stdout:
5h24
